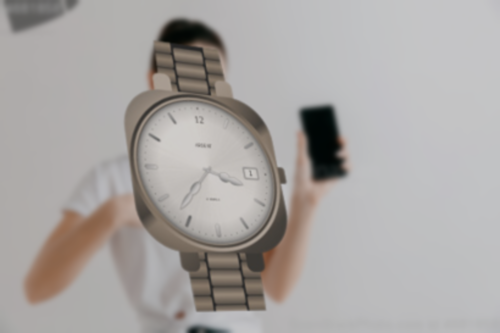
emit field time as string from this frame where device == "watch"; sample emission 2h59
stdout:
3h37
